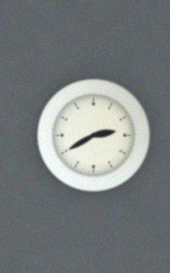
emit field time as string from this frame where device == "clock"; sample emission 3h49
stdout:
2h40
